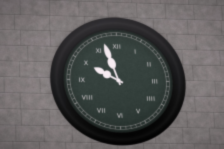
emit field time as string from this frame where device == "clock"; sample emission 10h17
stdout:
9h57
